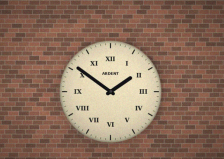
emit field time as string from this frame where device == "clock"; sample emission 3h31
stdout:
1h51
